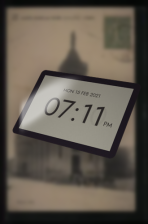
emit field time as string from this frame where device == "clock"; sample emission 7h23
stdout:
7h11
